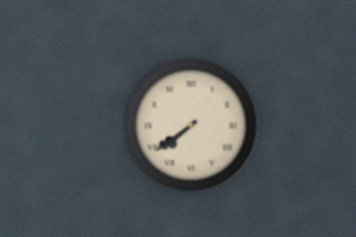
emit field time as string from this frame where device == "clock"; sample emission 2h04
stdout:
7h39
